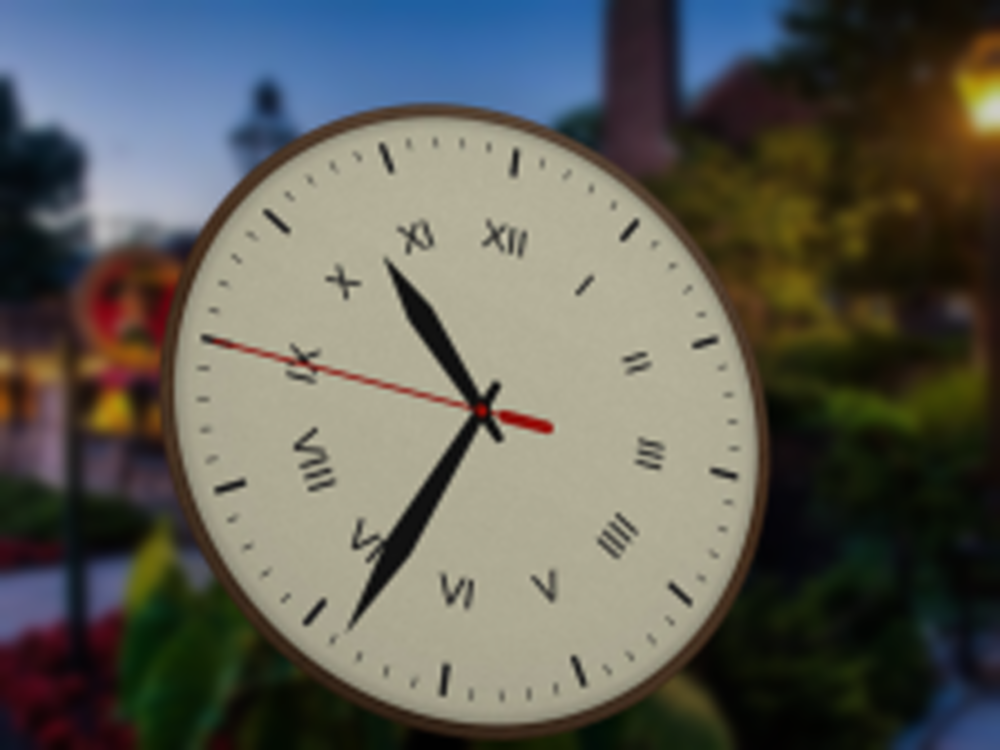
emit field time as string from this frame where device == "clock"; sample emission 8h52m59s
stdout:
10h33m45s
